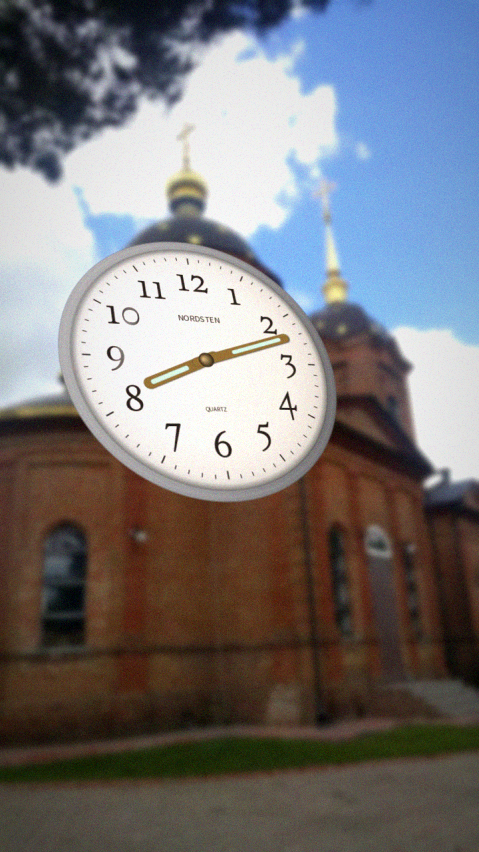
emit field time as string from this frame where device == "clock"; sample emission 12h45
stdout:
8h12
